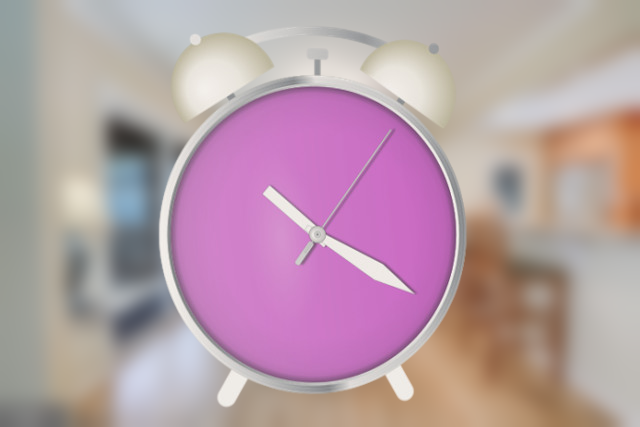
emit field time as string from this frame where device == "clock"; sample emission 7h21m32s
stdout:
10h20m06s
